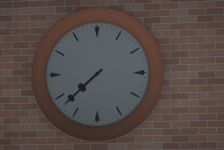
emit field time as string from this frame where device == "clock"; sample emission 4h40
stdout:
7h38
